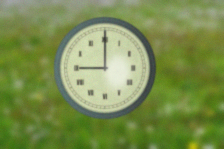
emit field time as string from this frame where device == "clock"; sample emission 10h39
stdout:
9h00
